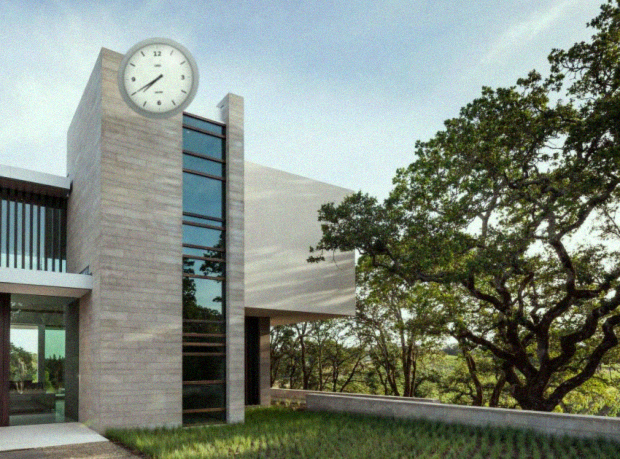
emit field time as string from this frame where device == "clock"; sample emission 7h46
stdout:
7h40
